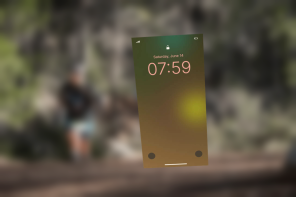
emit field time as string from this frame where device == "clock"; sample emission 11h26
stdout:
7h59
